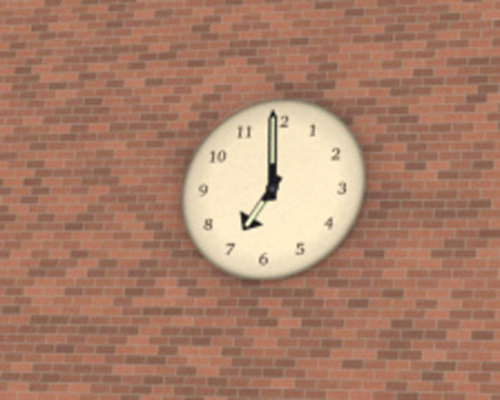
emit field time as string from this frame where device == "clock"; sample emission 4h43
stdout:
6h59
